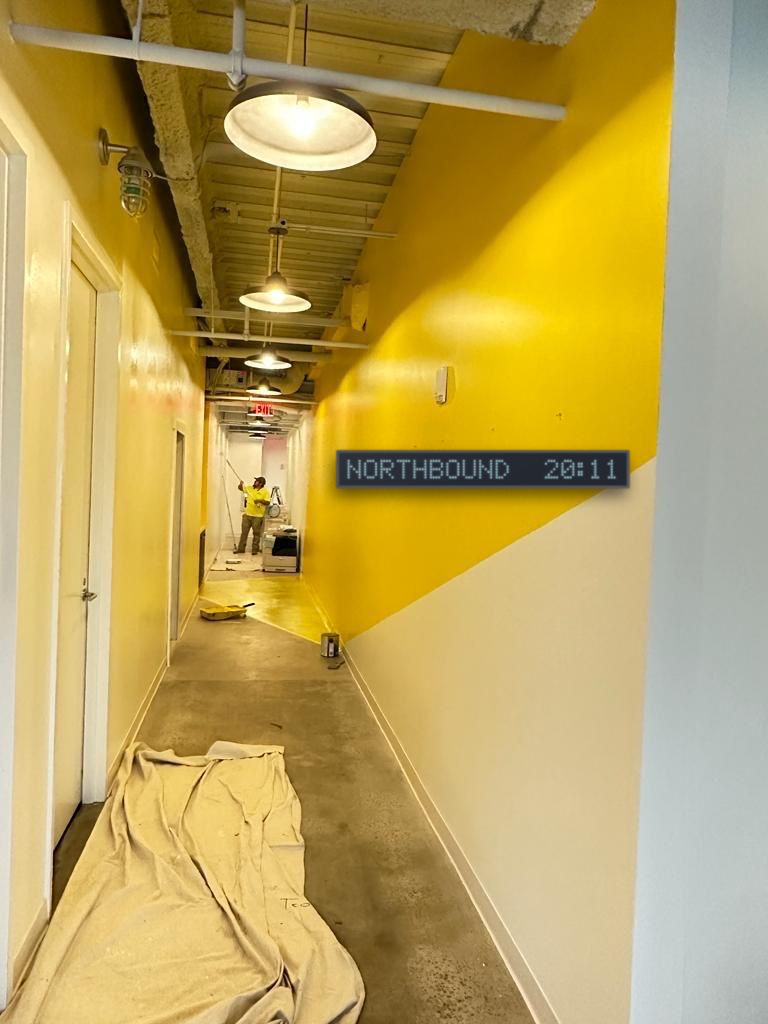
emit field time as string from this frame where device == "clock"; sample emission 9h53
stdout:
20h11
